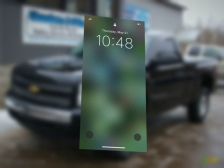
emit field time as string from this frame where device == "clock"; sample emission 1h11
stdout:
10h48
